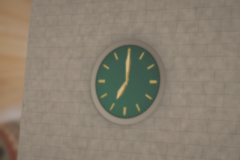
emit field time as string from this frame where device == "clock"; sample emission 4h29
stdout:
7h00
